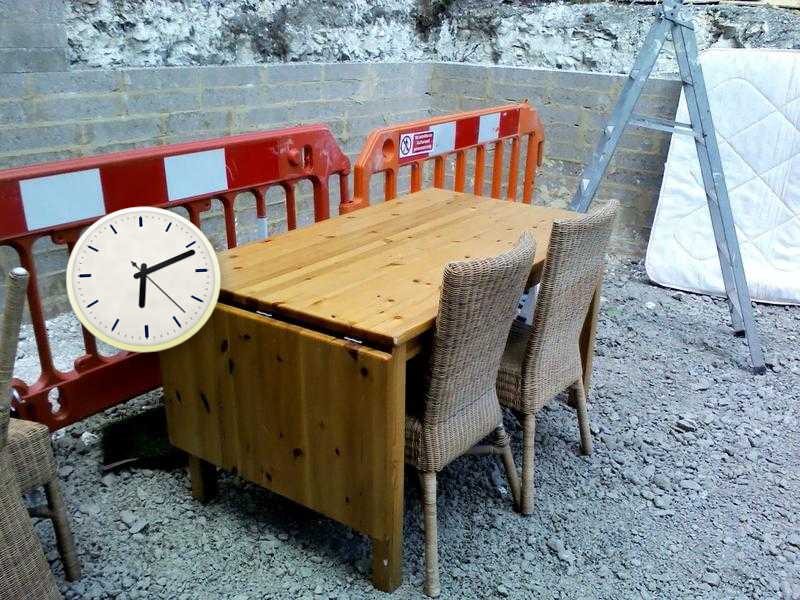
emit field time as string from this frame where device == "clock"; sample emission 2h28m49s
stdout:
6h11m23s
